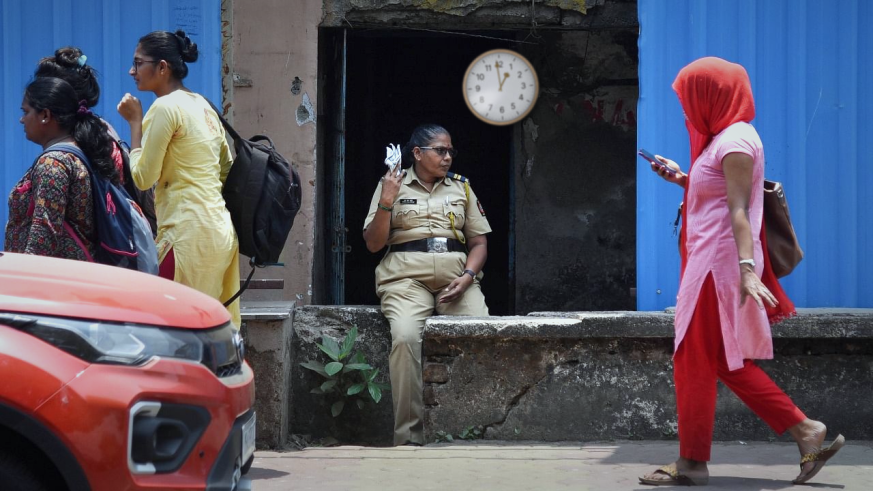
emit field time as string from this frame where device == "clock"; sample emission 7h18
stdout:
12h59
